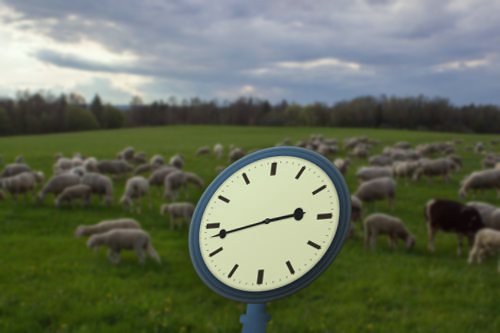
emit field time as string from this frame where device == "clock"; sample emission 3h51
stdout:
2h43
